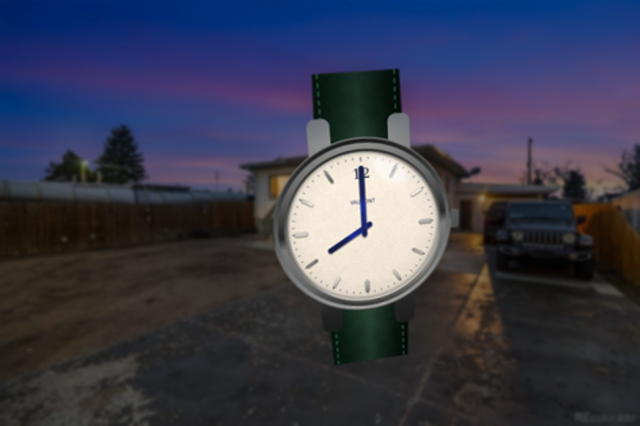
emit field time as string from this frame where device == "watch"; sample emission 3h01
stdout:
8h00
